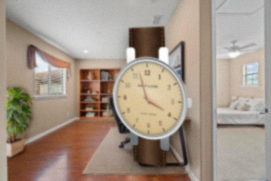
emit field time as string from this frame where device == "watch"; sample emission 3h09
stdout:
3h57
